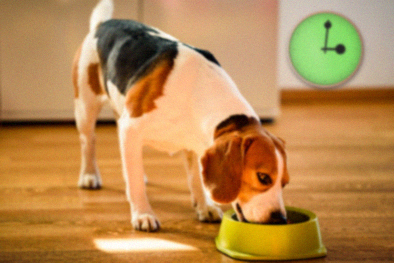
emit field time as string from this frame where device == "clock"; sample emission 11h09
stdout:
3h01
